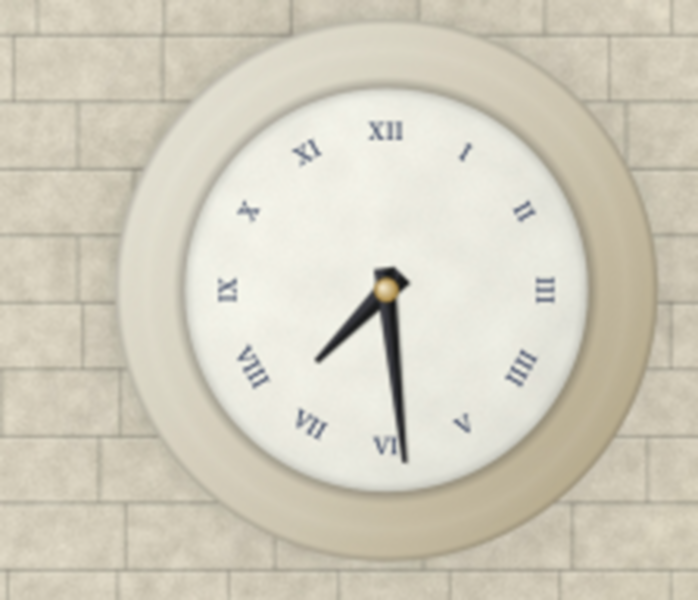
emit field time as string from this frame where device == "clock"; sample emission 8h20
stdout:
7h29
